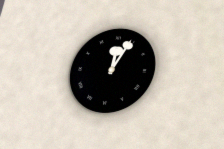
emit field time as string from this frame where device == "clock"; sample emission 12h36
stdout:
12h04
